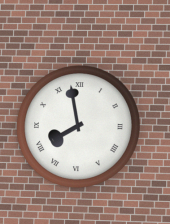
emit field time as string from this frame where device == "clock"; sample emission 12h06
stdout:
7h58
